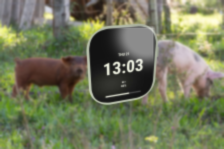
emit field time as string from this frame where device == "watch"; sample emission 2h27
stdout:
13h03
